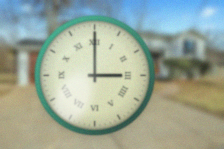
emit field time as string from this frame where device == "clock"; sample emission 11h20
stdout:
3h00
